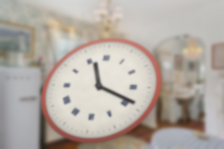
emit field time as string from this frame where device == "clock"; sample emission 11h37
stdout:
11h19
